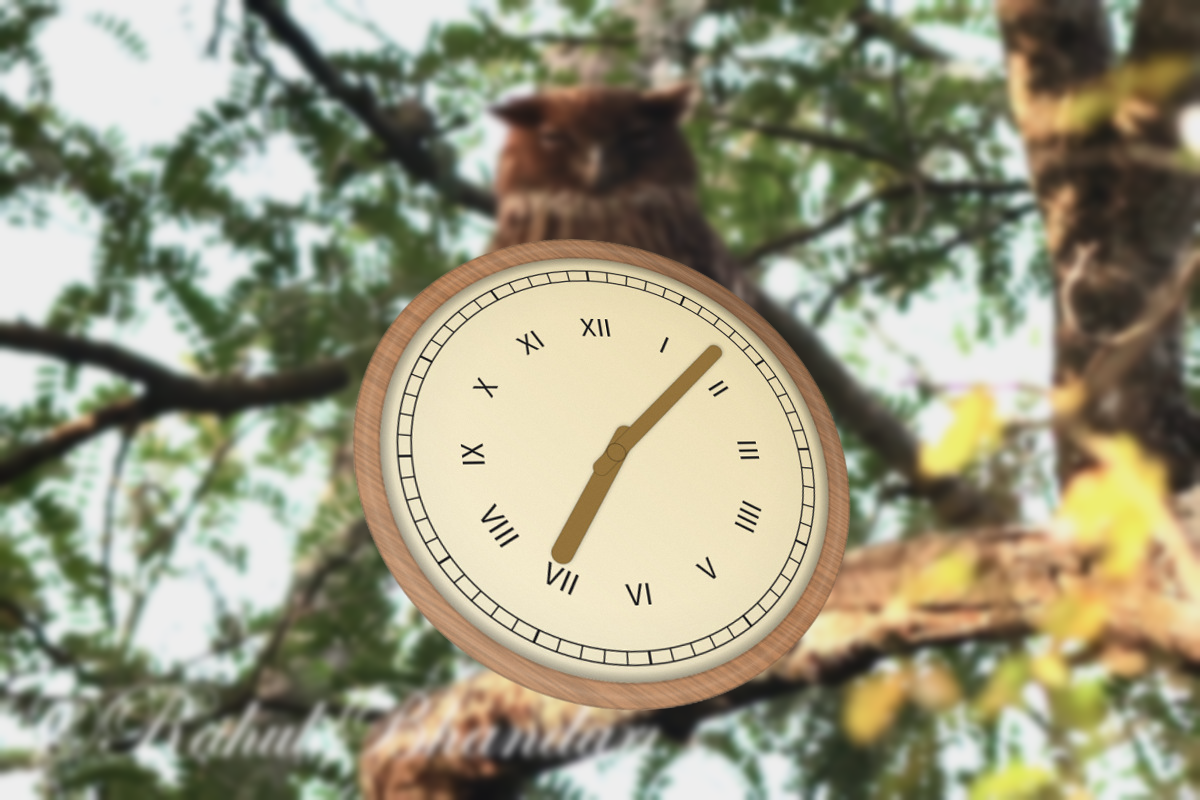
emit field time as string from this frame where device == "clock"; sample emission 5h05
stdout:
7h08
